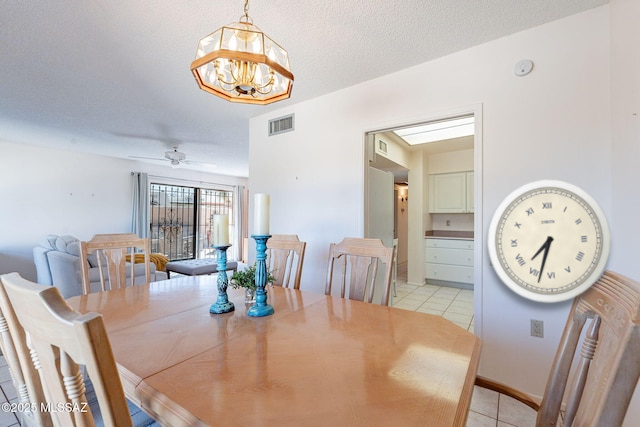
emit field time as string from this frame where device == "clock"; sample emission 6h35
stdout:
7h33
